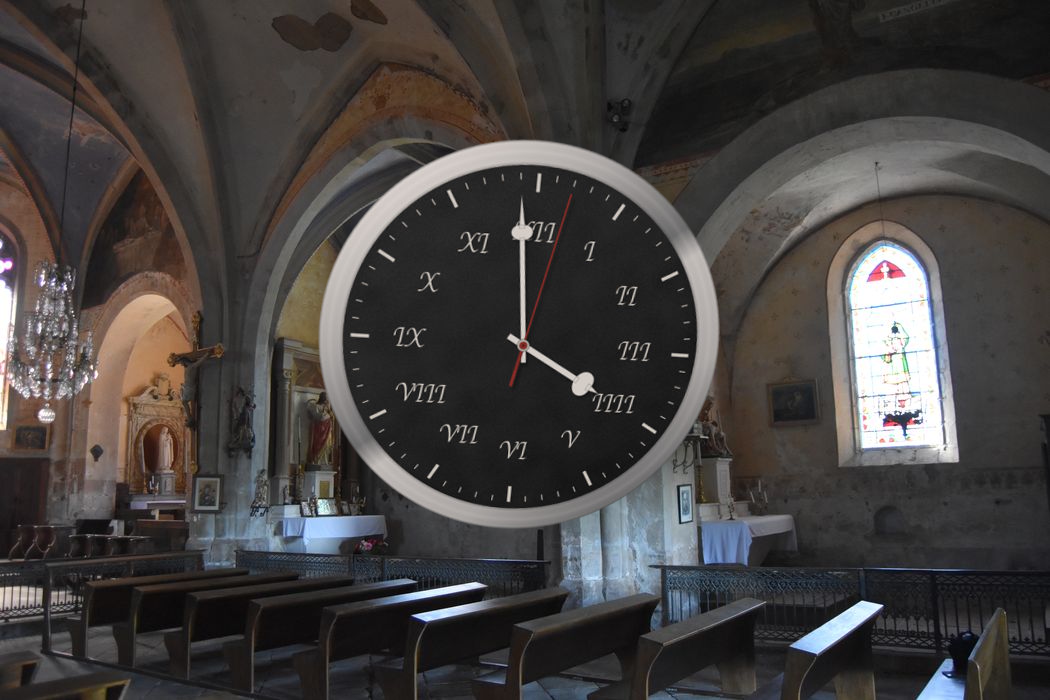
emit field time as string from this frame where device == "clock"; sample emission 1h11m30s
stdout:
3h59m02s
